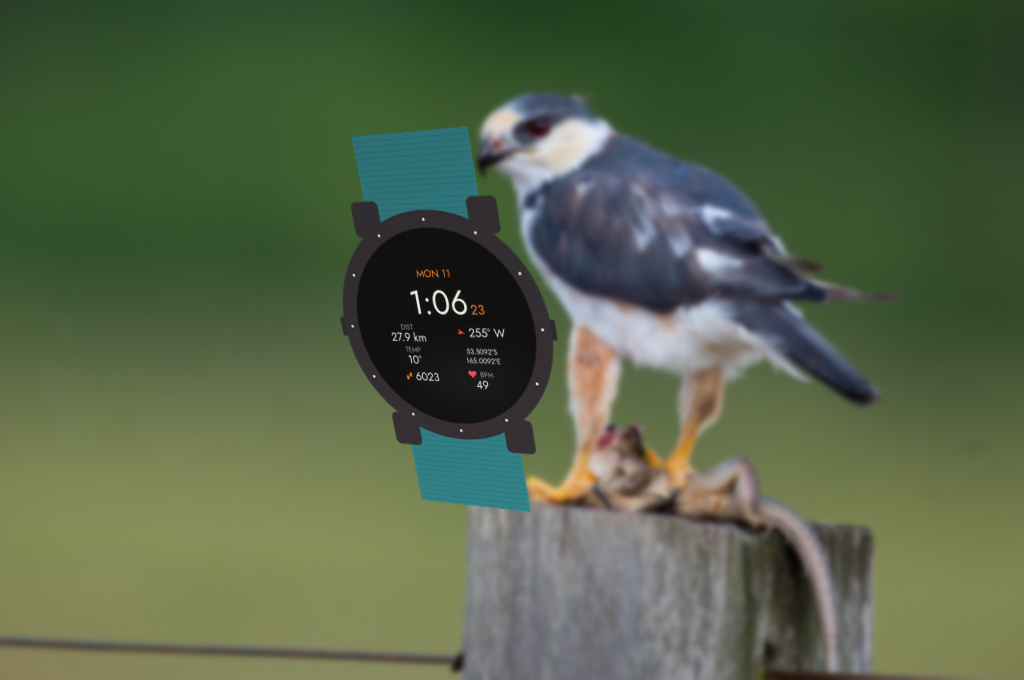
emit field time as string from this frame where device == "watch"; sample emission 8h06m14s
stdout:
1h06m23s
